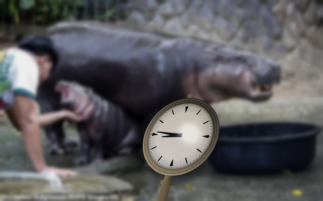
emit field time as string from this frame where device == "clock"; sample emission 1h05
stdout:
8h46
